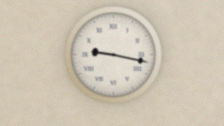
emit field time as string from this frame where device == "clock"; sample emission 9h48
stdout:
9h17
